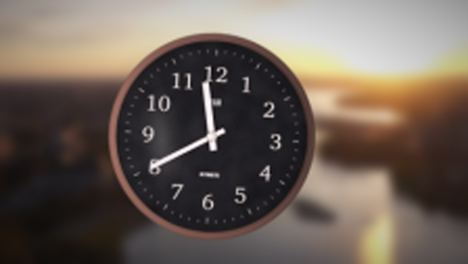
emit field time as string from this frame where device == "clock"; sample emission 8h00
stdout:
11h40
